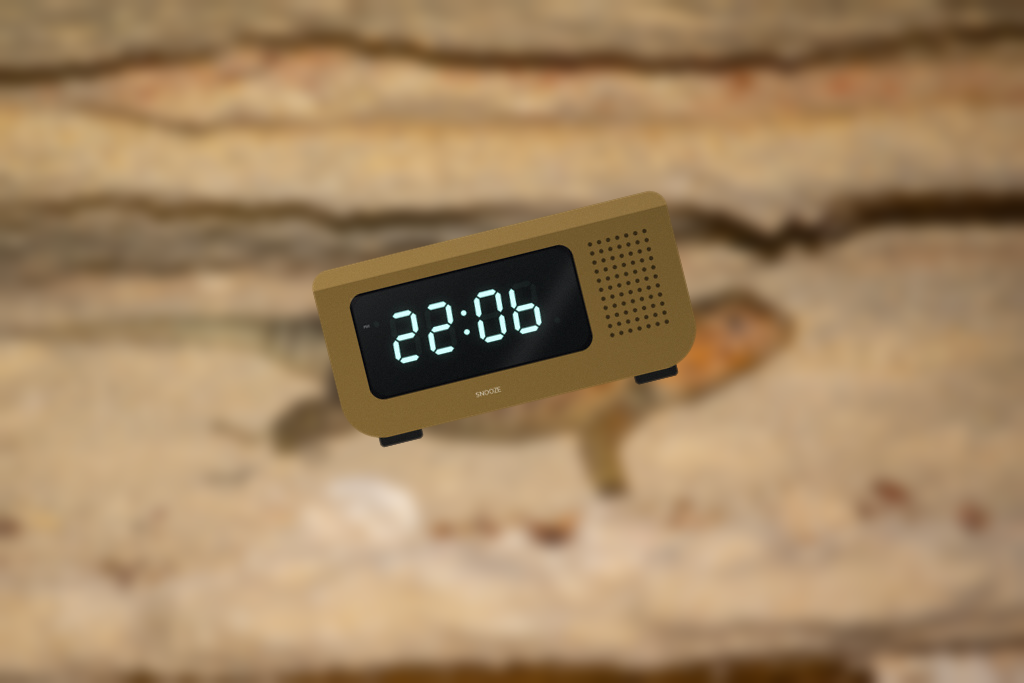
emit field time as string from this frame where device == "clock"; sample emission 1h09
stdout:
22h06
